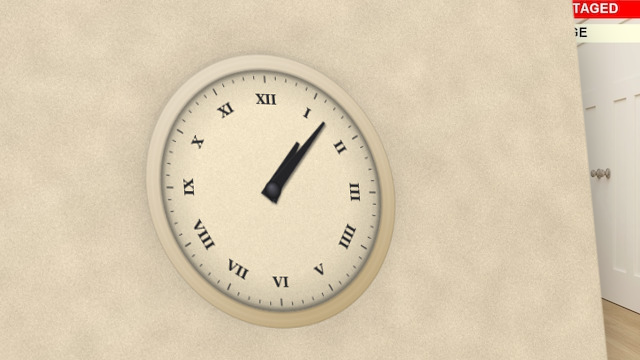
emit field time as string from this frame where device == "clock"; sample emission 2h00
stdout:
1h07
